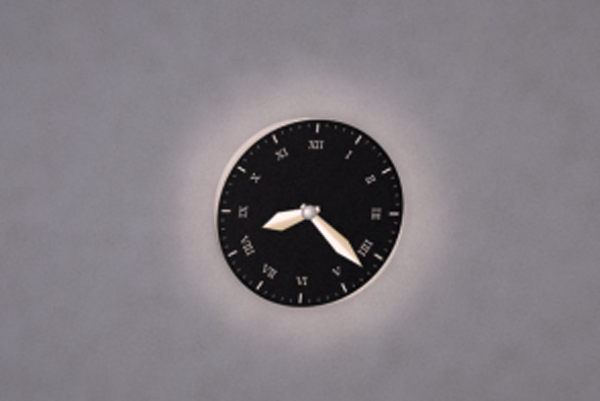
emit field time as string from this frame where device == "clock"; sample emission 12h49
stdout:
8h22
